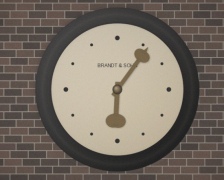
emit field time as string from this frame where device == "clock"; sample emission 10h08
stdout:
6h06
